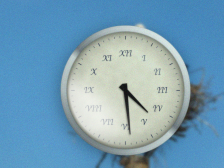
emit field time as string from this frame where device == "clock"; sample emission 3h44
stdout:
4h29
